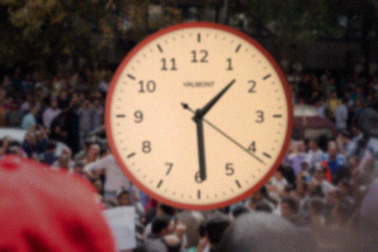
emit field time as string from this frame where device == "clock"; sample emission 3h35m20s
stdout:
1h29m21s
